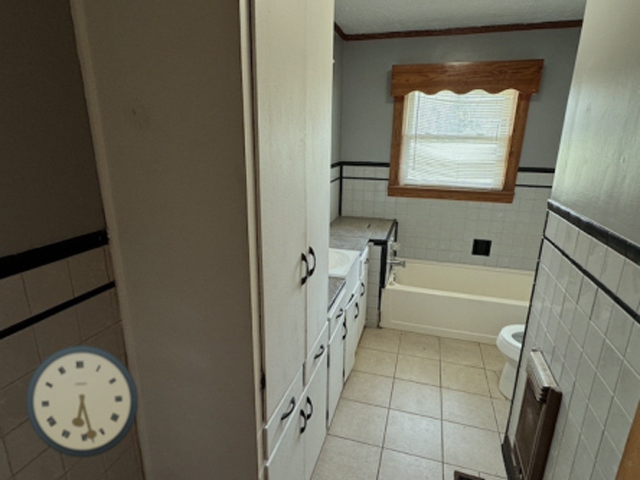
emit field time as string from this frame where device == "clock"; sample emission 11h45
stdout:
6h28
